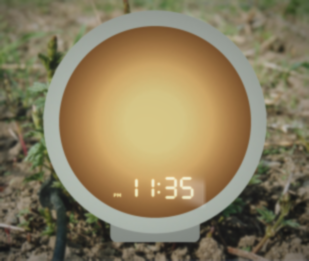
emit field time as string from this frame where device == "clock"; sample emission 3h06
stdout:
11h35
